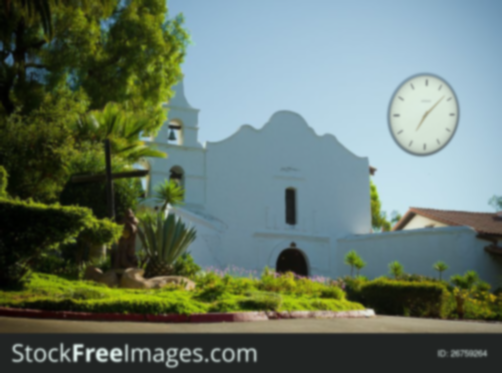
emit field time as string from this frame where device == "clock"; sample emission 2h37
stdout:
7h08
